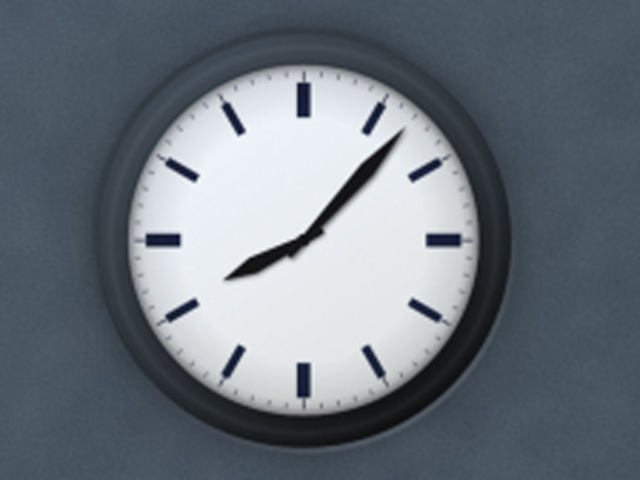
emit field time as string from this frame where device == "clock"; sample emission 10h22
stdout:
8h07
